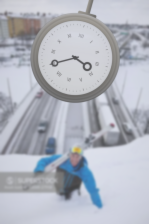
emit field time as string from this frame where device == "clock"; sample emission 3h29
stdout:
3h40
